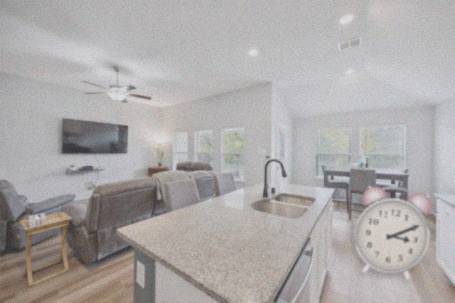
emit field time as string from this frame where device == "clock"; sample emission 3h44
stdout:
3h10
